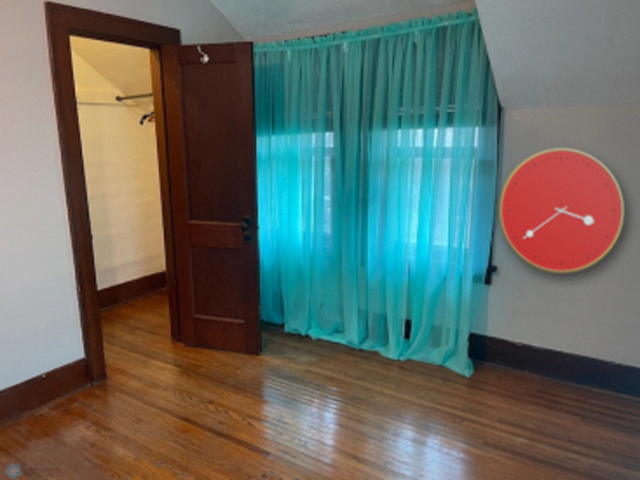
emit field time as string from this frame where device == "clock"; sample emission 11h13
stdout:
3h39
